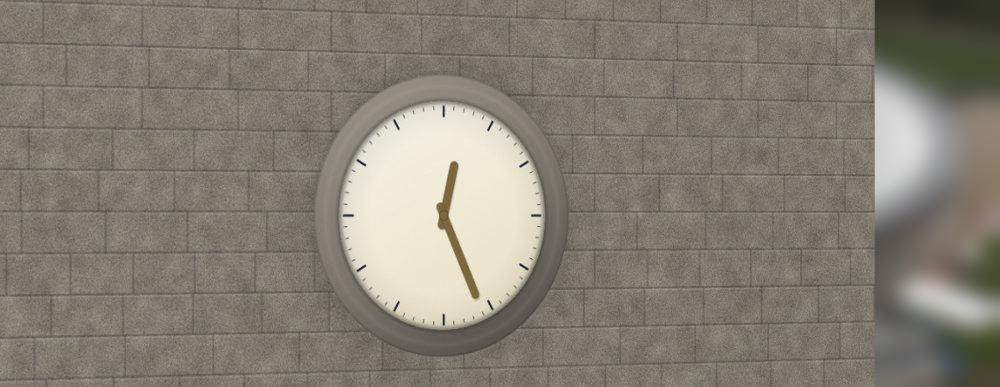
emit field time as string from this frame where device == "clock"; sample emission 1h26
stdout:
12h26
